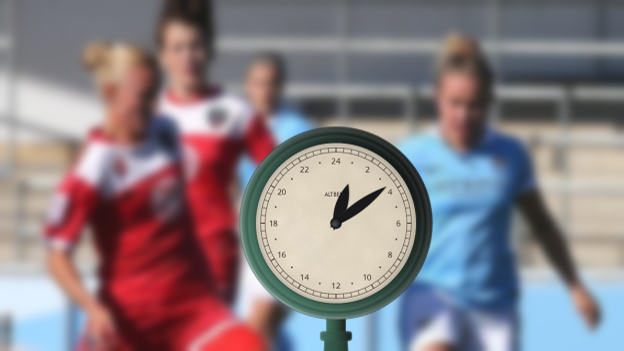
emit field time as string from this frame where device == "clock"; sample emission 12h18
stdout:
1h09
